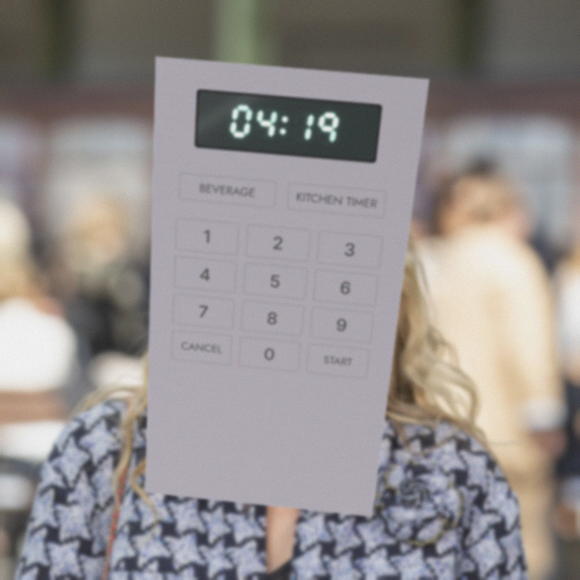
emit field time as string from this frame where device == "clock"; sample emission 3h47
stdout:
4h19
